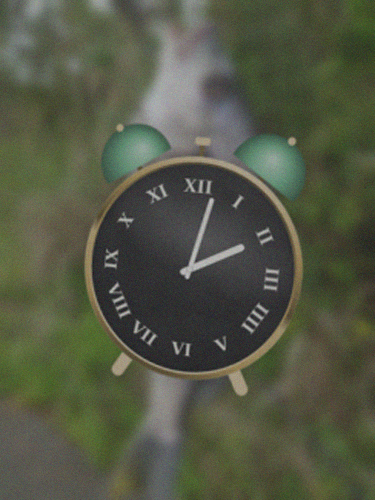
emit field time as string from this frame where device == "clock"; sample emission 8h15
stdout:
2h02
